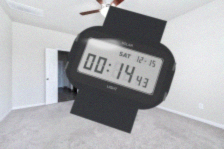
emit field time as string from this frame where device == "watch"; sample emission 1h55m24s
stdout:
0h14m43s
